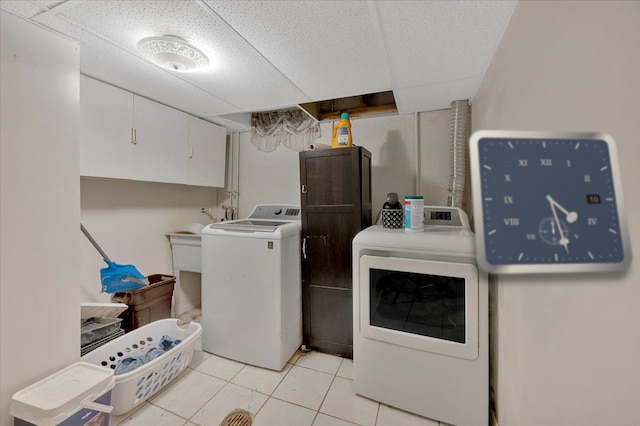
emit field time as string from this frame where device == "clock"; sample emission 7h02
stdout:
4h28
